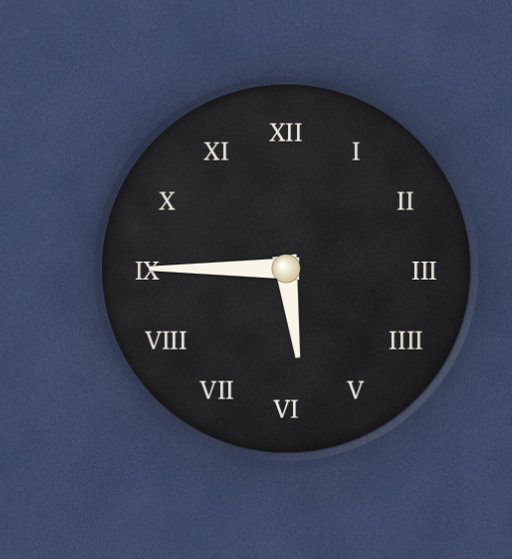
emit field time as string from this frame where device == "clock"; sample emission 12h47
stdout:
5h45
